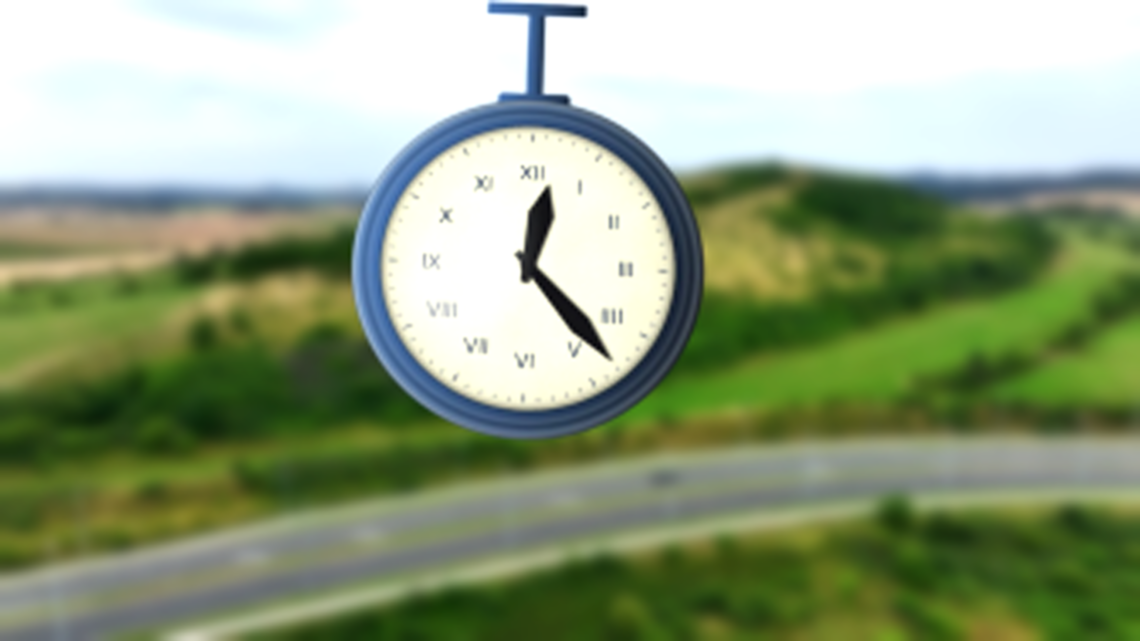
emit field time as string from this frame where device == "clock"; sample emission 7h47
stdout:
12h23
